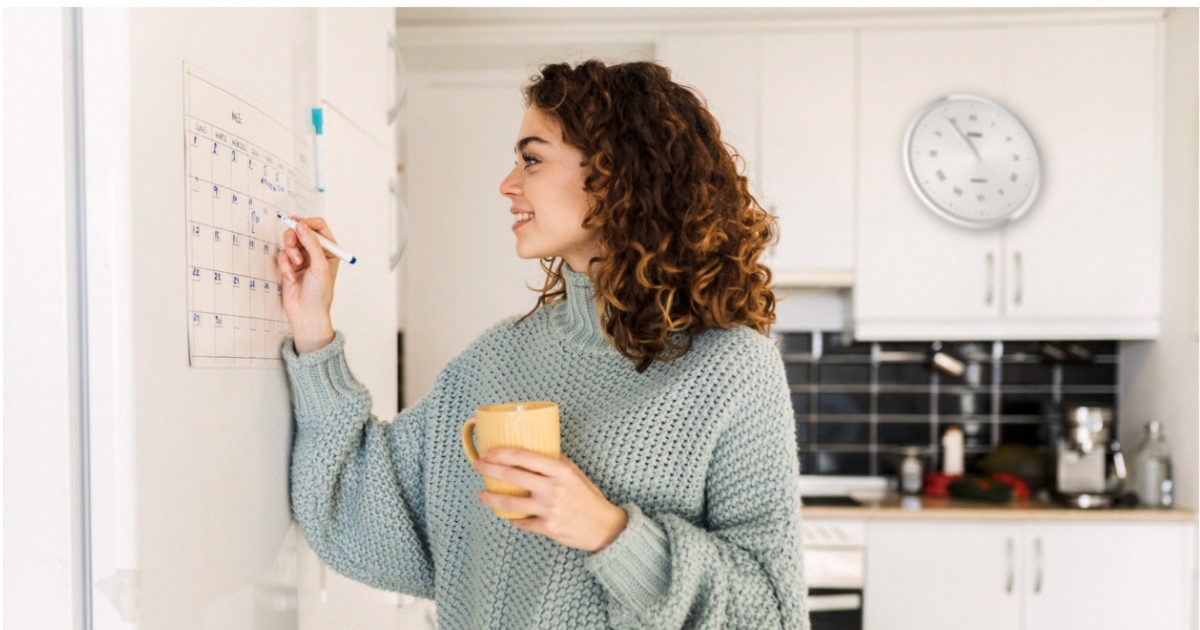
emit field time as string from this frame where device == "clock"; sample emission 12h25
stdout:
10h54
